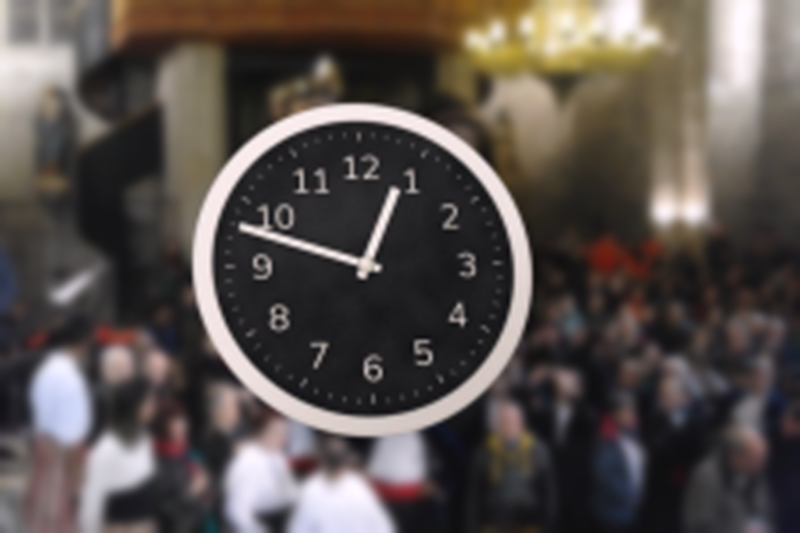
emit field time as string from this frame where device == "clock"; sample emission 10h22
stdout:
12h48
